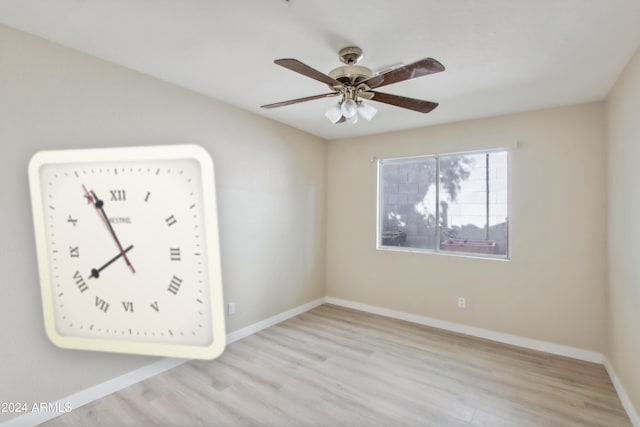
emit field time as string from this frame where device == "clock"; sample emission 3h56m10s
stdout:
7h55m55s
